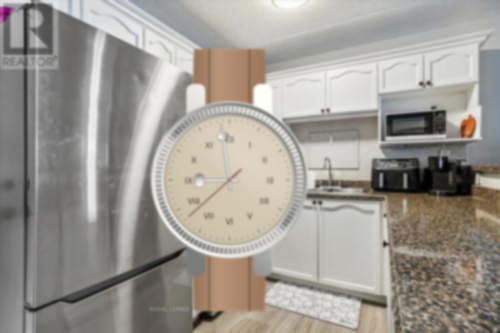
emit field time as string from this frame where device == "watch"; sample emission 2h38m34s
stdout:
8h58m38s
